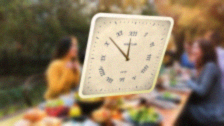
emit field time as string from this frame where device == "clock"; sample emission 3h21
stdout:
11h52
